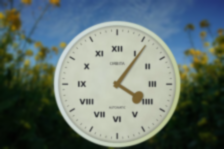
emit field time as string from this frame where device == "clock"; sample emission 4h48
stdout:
4h06
